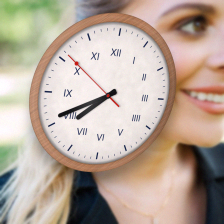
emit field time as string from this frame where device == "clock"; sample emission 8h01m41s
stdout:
7h40m51s
